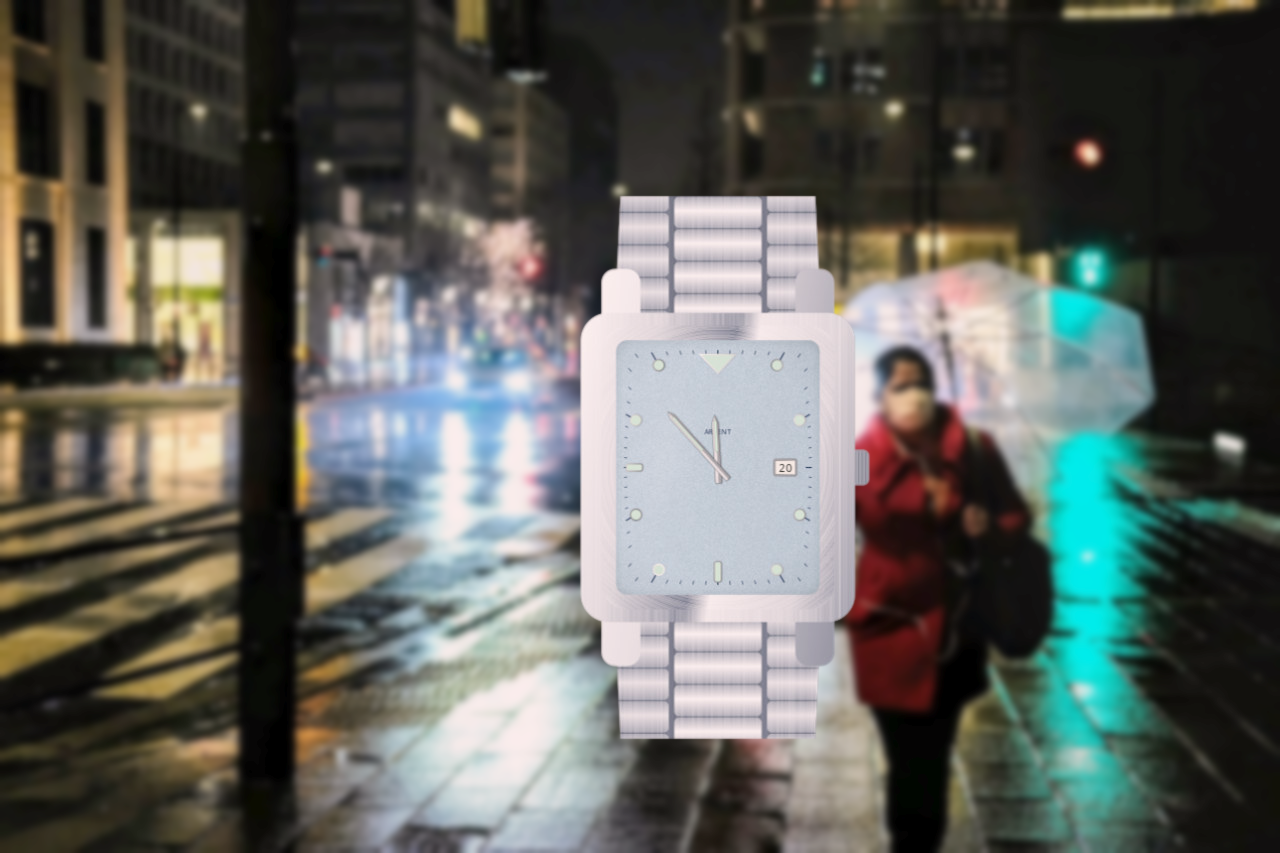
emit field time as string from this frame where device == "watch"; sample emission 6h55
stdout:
11h53
